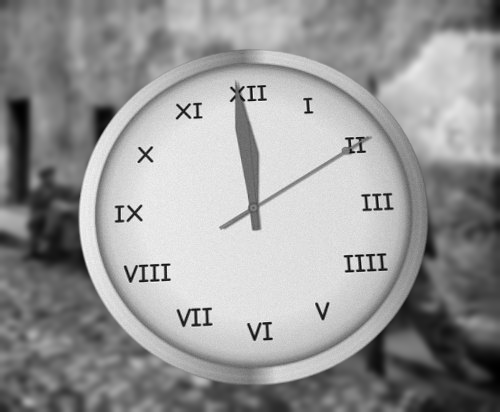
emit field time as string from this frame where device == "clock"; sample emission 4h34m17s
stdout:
11h59m10s
